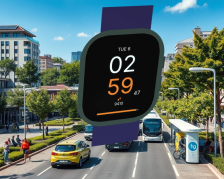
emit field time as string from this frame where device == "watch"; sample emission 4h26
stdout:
2h59
